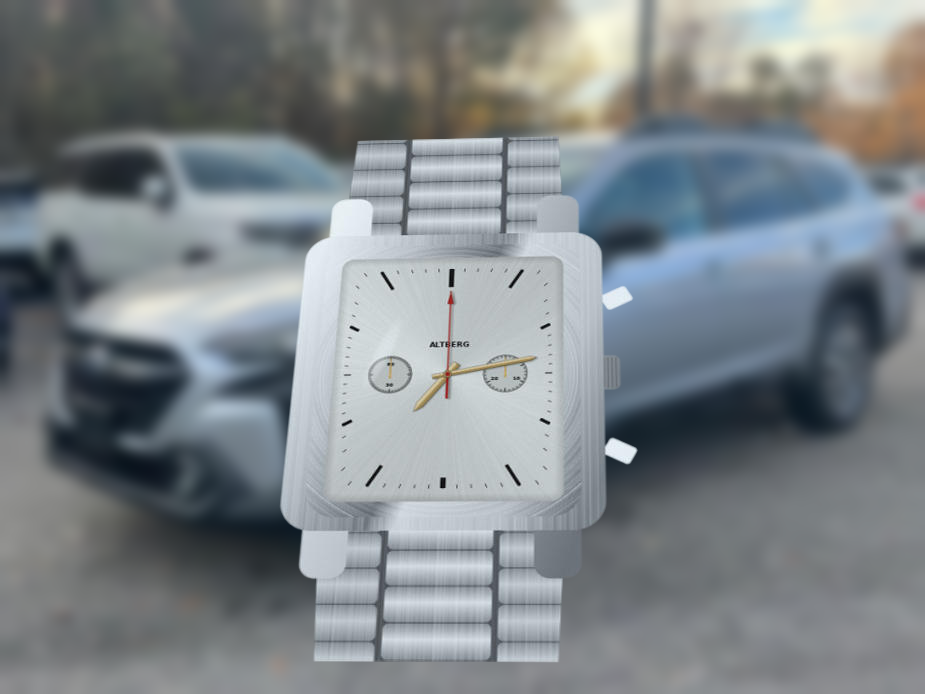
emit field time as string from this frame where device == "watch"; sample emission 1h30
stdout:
7h13
